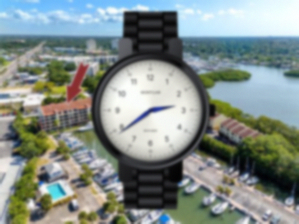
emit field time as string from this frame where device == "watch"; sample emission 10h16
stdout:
2h39
